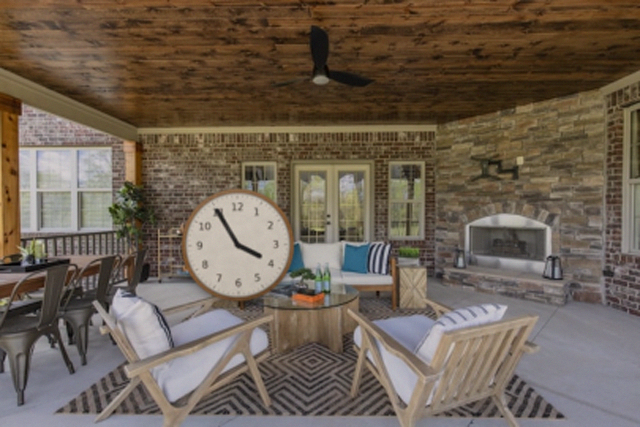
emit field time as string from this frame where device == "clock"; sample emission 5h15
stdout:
3h55
